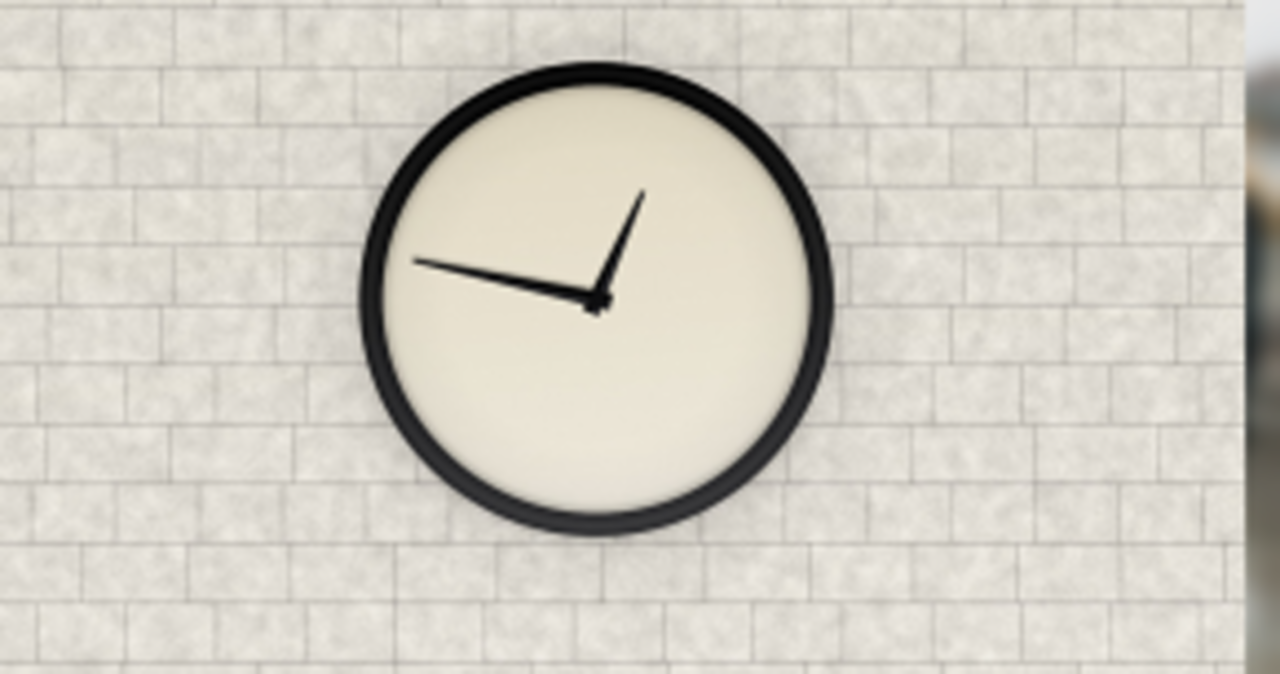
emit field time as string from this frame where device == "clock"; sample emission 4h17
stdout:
12h47
